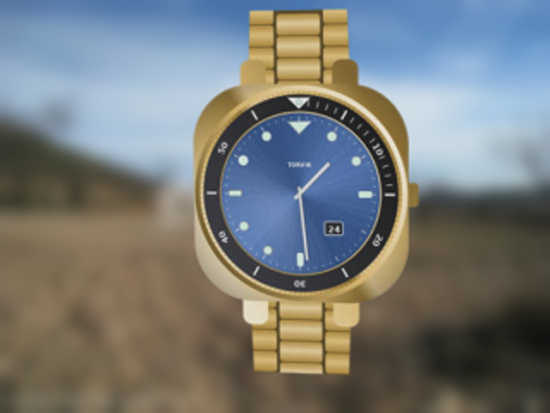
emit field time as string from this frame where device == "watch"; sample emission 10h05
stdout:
1h29
